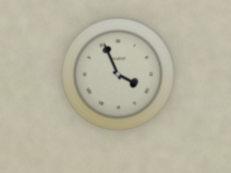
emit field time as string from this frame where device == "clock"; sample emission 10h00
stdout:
3h56
